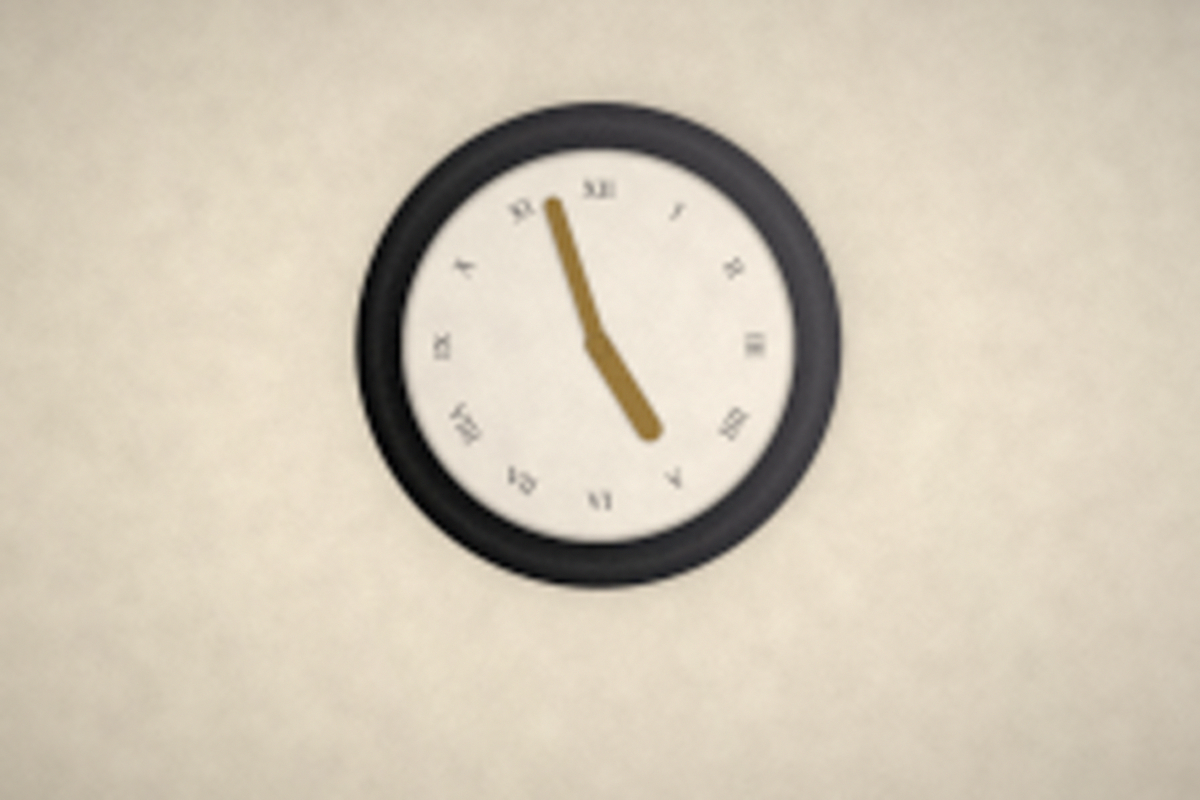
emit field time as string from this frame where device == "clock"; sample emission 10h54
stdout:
4h57
